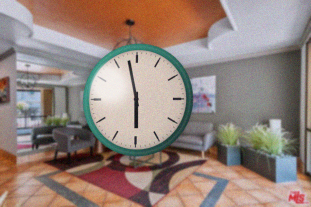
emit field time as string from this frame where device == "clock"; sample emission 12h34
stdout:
5h58
